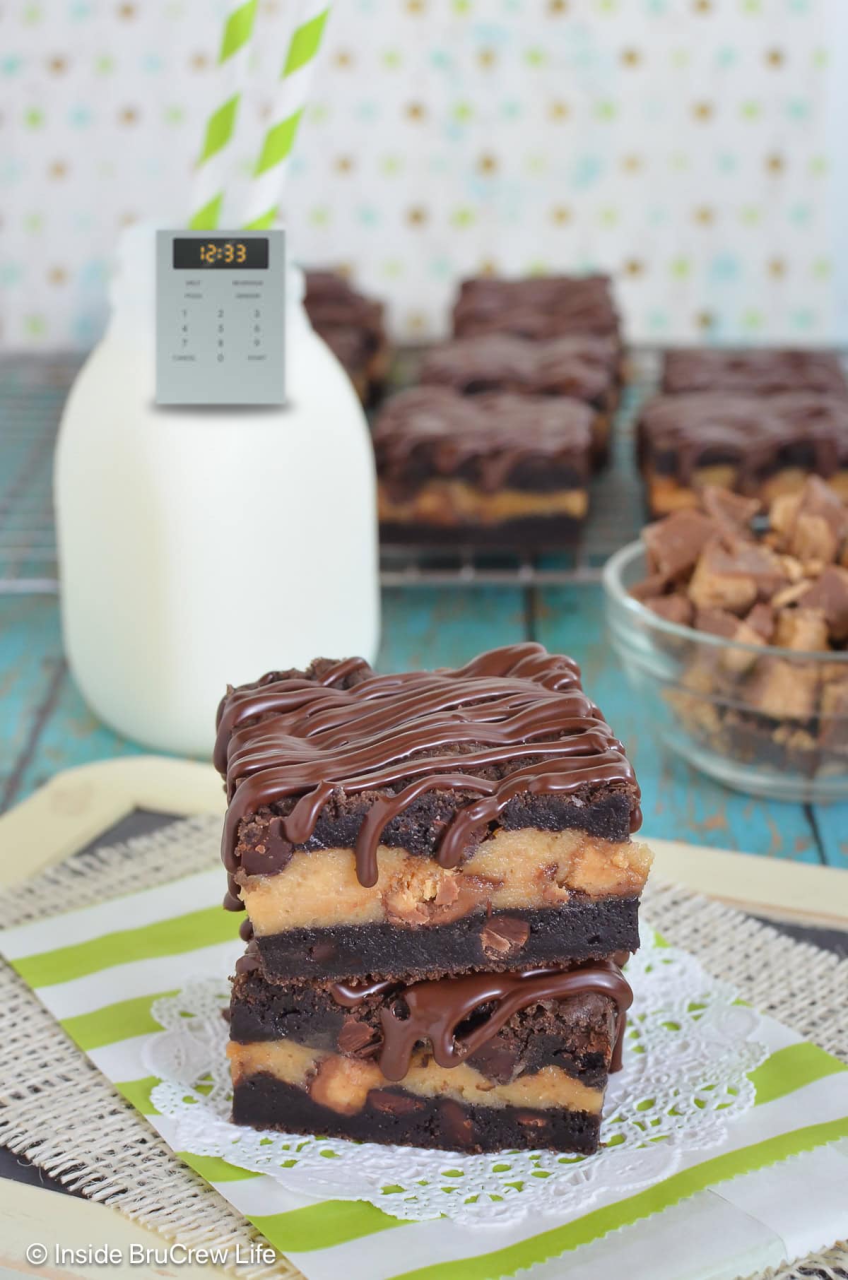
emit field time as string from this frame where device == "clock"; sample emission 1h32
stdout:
12h33
